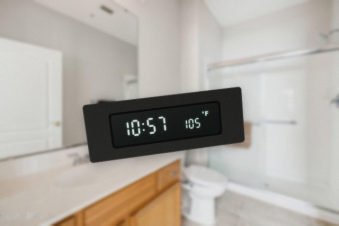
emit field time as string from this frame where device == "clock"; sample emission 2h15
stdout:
10h57
